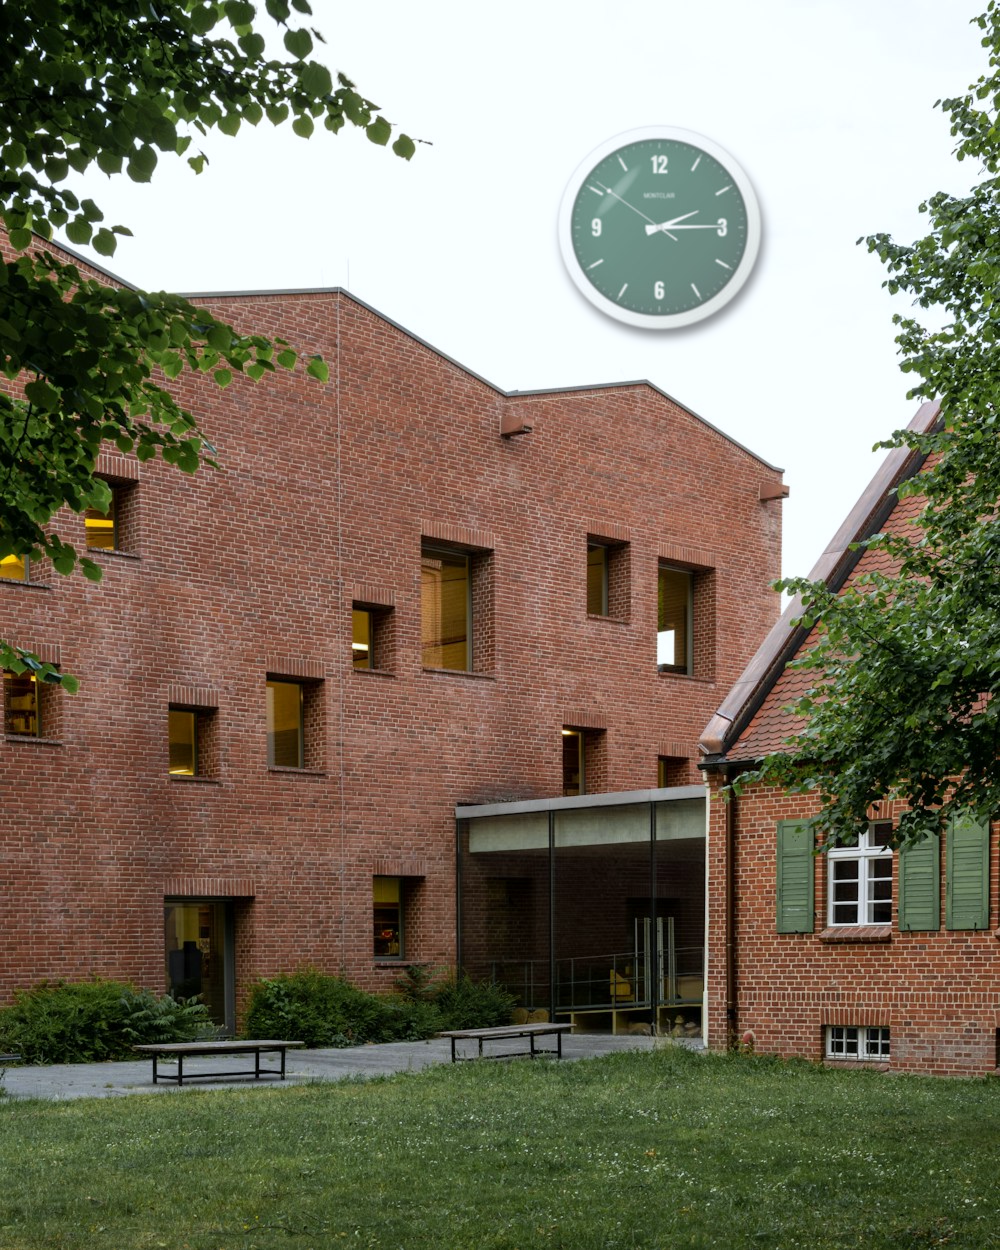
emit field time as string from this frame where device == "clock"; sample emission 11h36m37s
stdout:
2h14m51s
